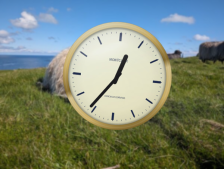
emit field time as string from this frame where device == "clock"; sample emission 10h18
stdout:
12h36
